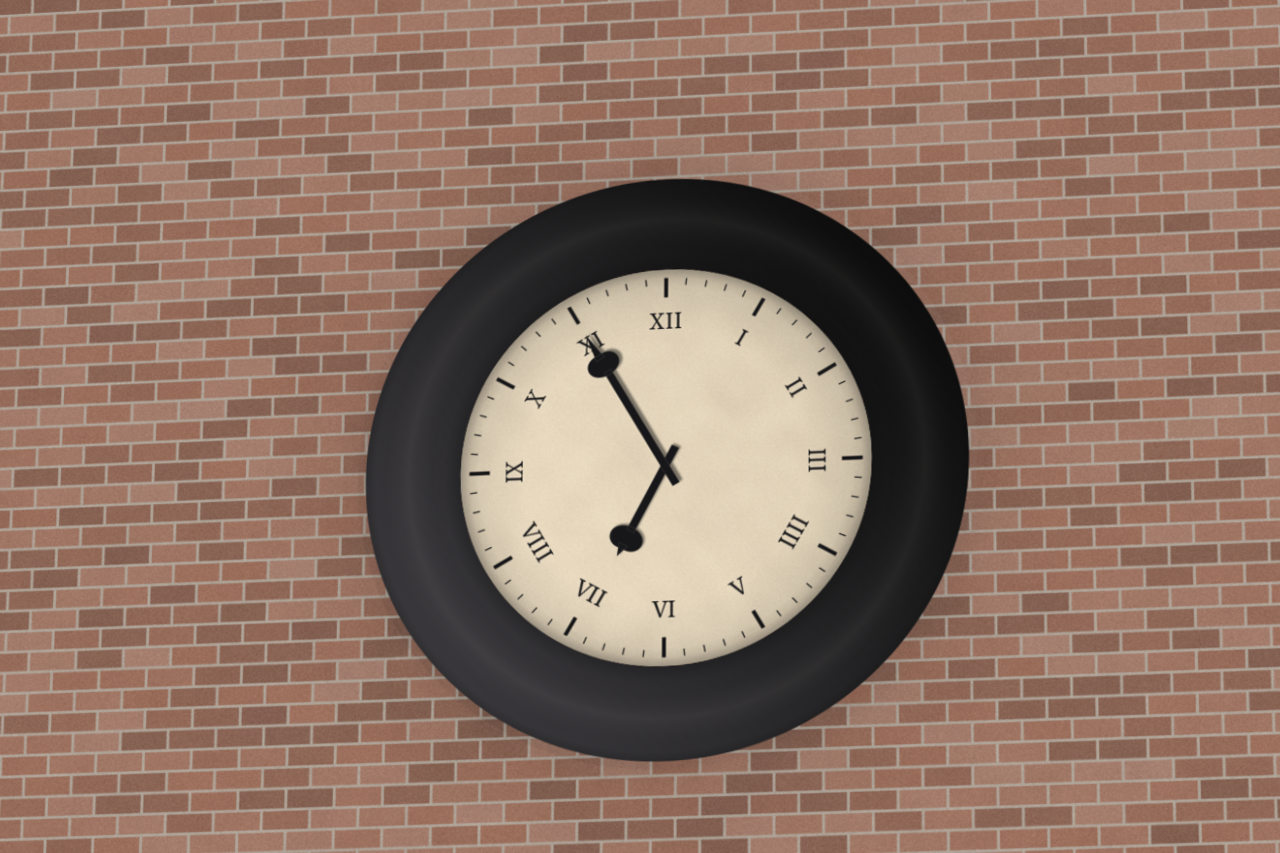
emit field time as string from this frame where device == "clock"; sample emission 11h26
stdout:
6h55
